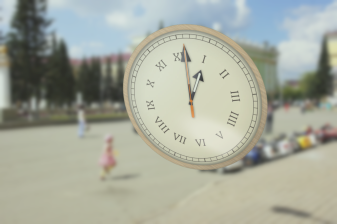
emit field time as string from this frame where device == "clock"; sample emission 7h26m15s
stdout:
1h01m01s
